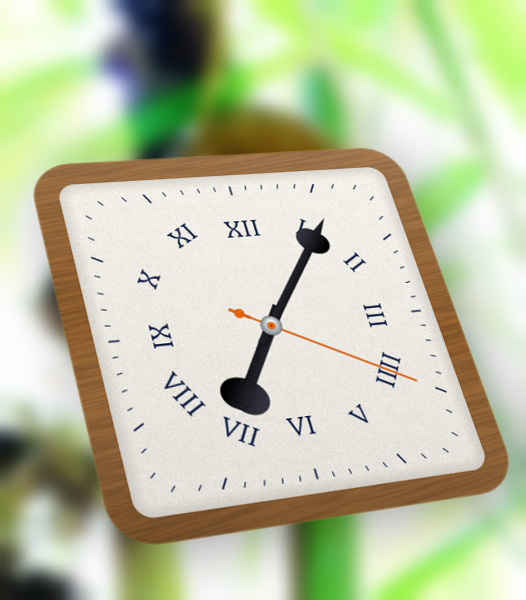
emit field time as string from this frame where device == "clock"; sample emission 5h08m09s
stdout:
7h06m20s
